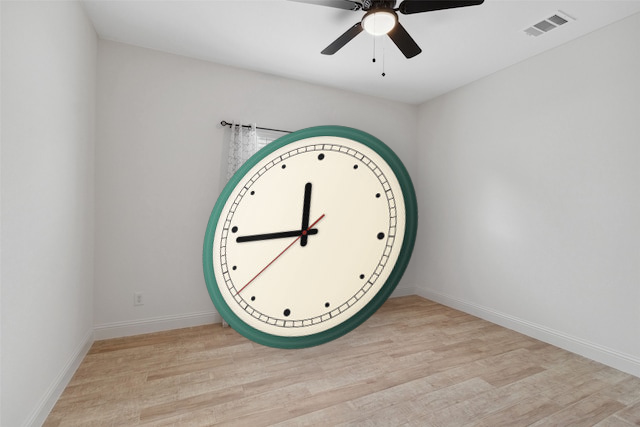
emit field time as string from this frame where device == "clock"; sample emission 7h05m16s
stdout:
11h43m37s
